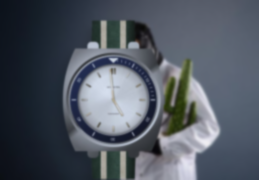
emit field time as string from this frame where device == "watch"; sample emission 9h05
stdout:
4h59
